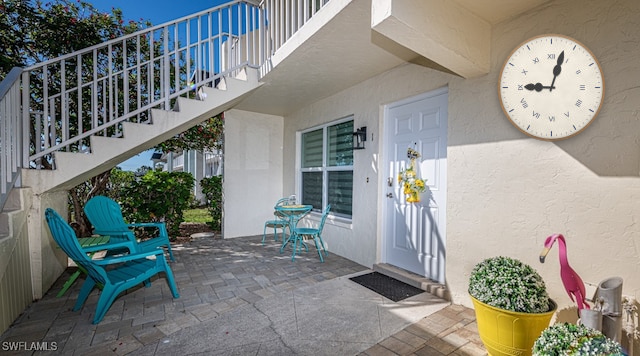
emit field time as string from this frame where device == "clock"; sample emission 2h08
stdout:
9h03
